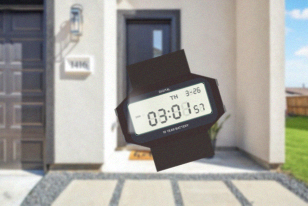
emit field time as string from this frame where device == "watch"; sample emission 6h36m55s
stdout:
3h01m57s
